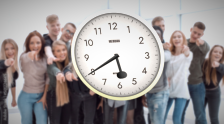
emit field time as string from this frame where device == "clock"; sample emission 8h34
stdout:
5h40
